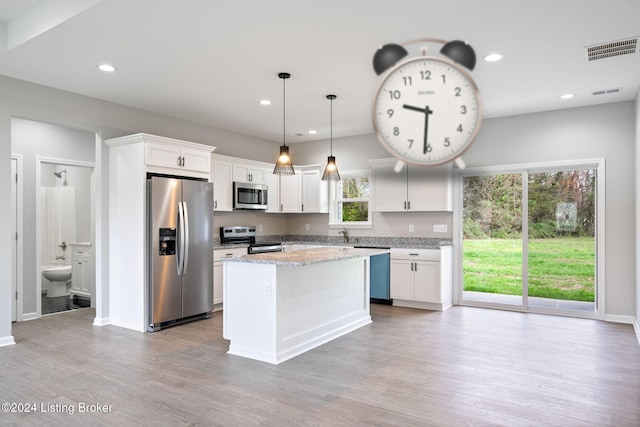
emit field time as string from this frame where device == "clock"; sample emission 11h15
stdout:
9h31
